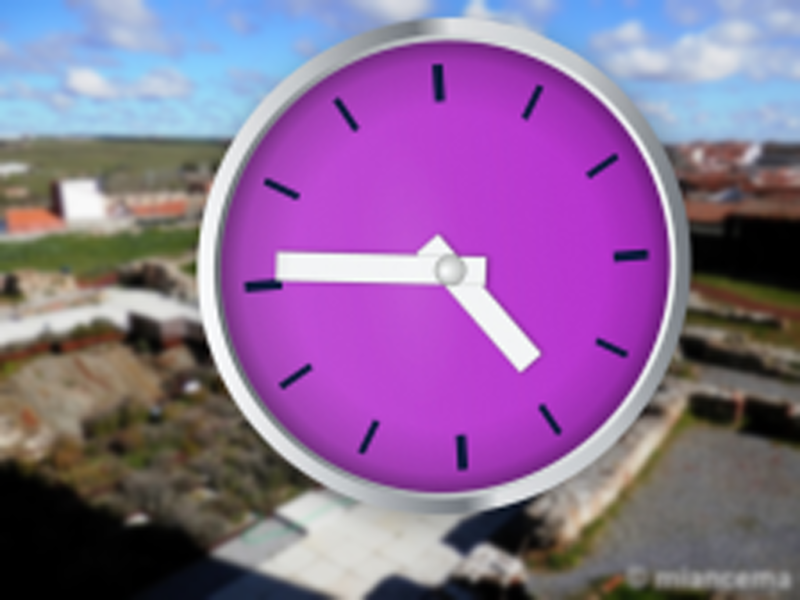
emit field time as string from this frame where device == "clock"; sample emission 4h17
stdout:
4h46
